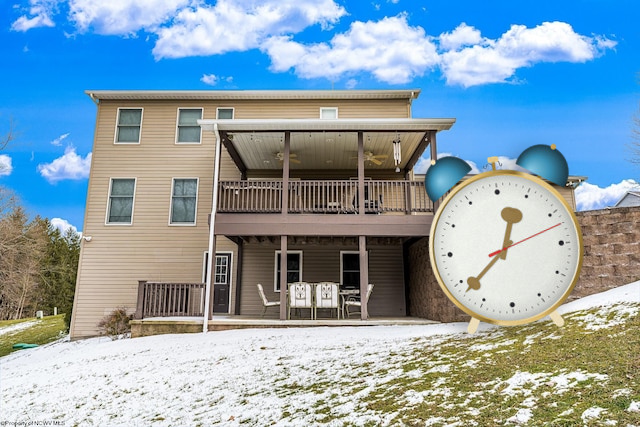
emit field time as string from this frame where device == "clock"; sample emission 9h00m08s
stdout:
12h38m12s
